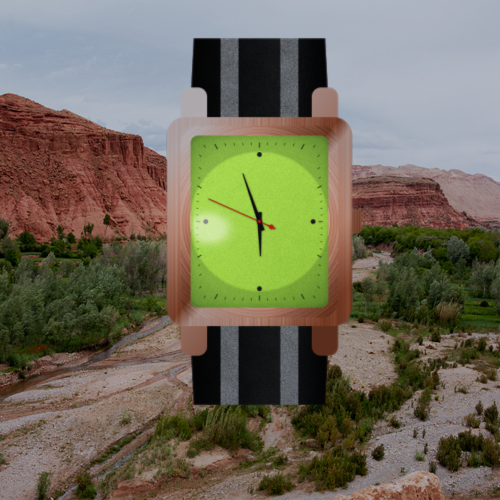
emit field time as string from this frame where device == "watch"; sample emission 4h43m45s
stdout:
5h56m49s
